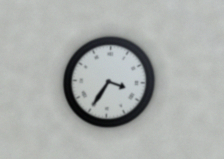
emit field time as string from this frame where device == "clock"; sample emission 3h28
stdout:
3h35
